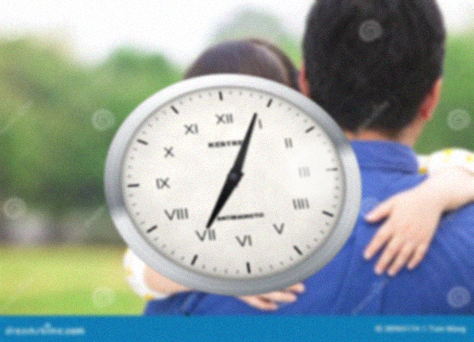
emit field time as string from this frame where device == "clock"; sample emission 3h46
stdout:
7h04
